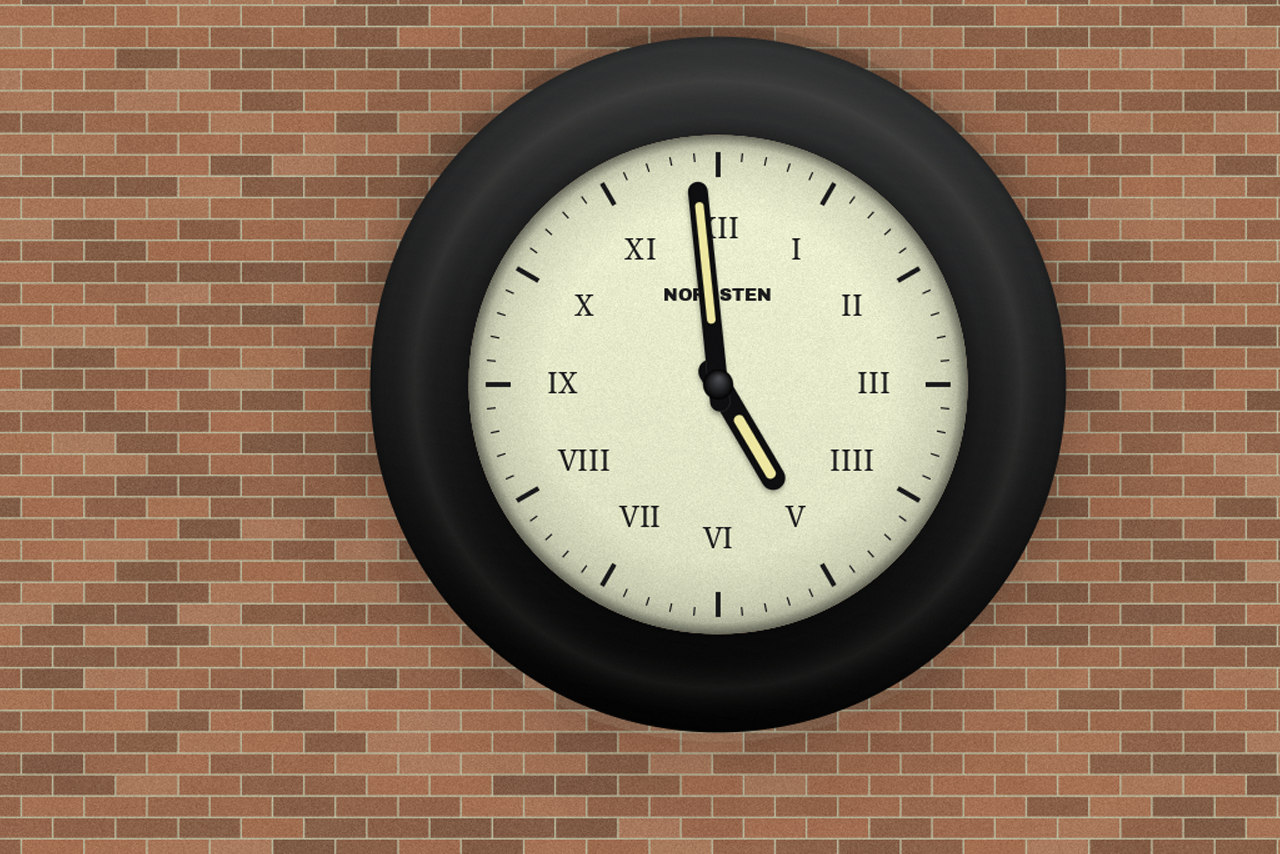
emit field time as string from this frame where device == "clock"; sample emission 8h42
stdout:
4h59
